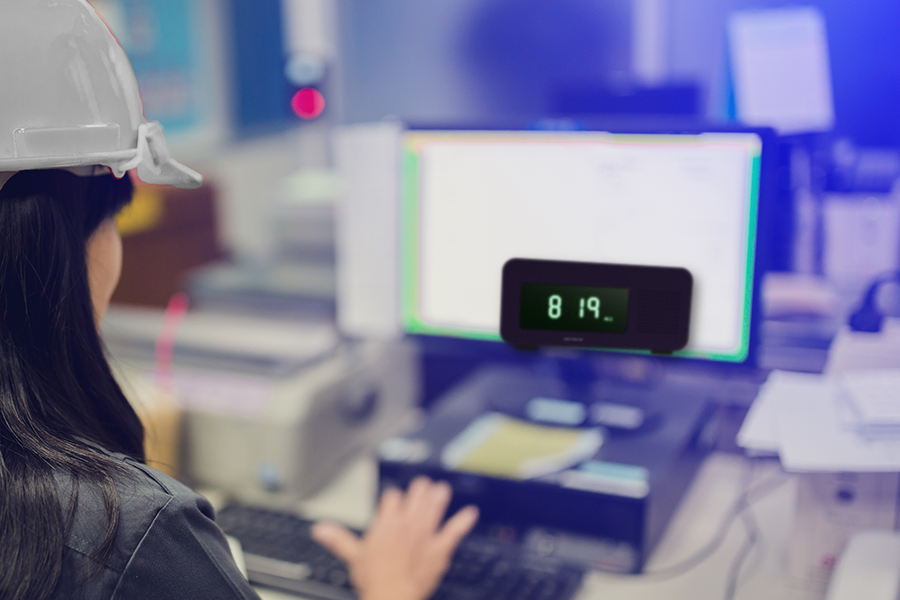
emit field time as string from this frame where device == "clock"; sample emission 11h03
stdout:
8h19
